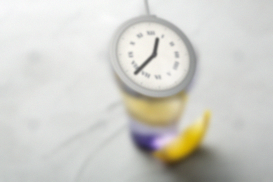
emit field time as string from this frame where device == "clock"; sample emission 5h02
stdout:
12h38
